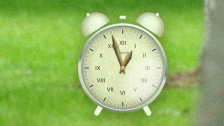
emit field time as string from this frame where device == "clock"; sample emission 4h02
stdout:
12h57
